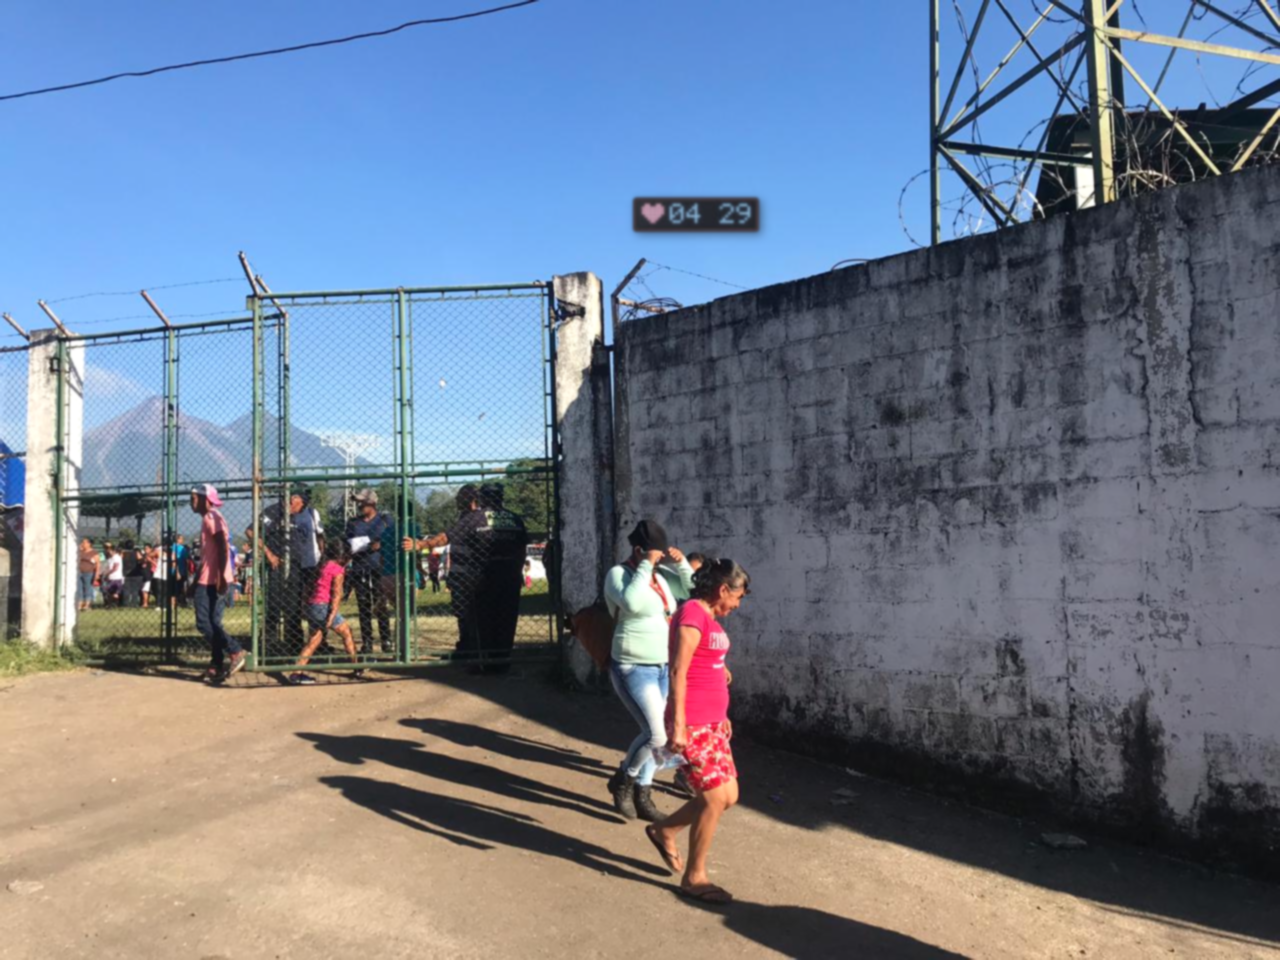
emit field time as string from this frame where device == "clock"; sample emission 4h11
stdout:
4h29
